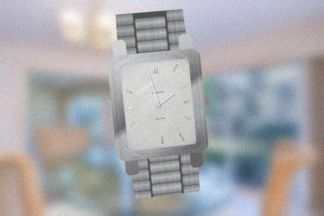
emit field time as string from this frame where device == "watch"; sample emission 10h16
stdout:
1h58
